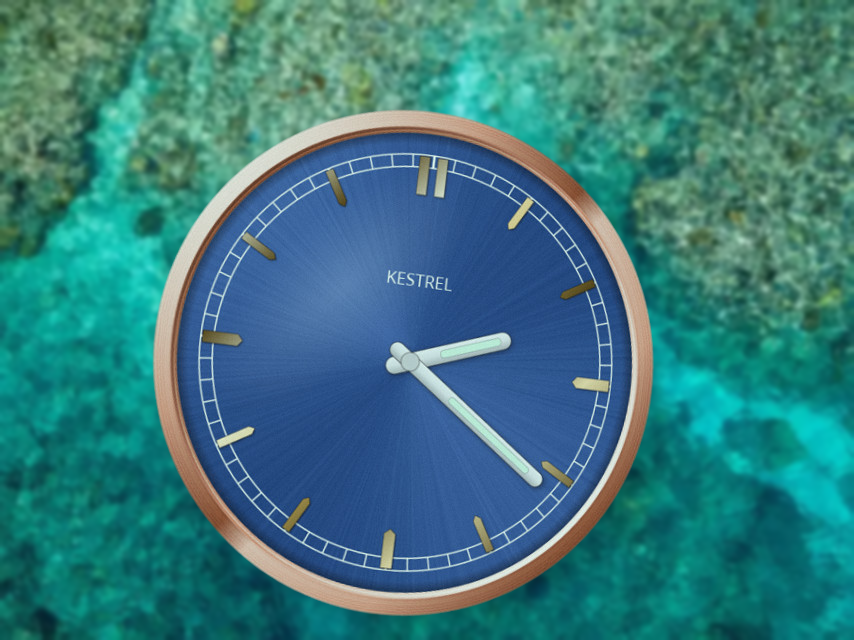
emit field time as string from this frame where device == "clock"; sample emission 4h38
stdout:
2h21
